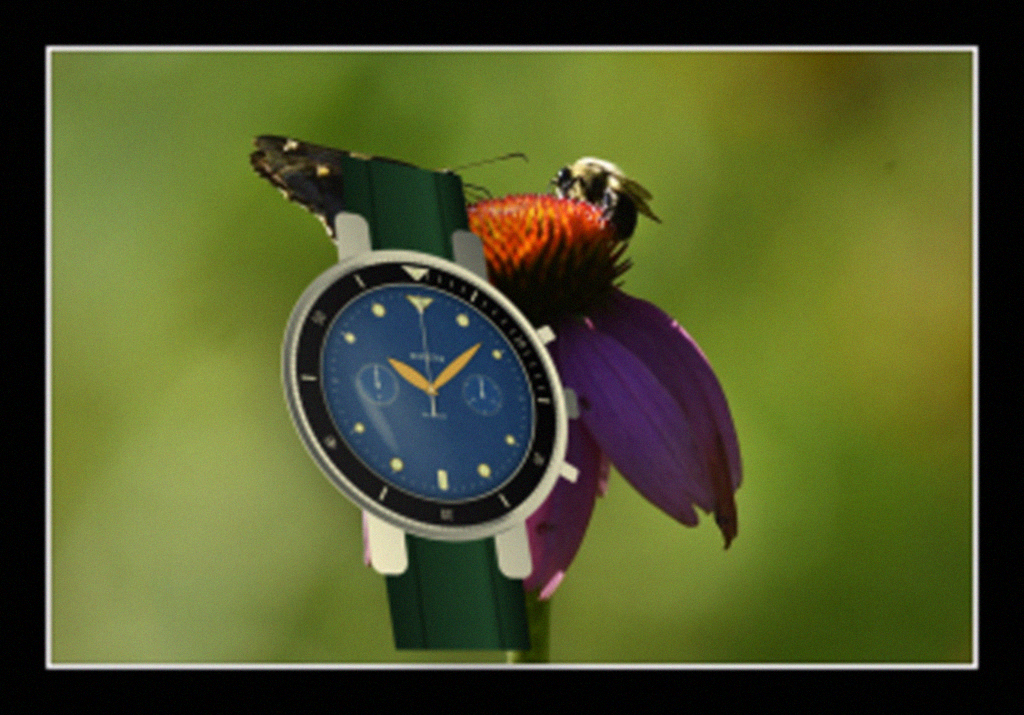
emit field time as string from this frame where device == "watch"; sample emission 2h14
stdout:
10h08
